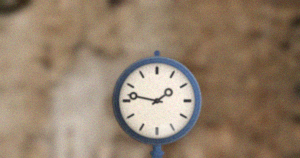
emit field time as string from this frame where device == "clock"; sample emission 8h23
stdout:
1h47
